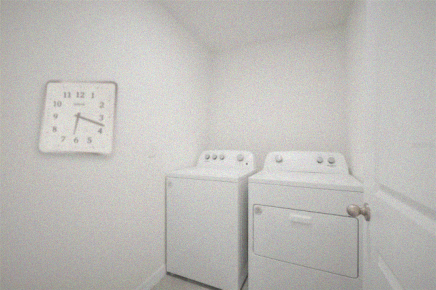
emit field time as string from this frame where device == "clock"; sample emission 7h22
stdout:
6h18
